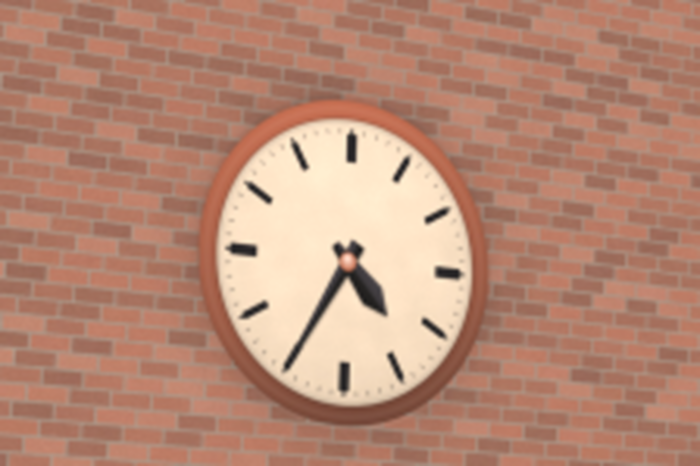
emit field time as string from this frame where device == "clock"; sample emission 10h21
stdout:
4h35
